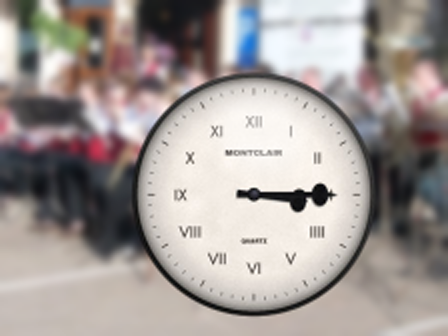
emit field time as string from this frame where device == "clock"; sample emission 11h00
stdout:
3h15
